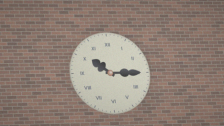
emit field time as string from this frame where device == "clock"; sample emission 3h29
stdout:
10h15
